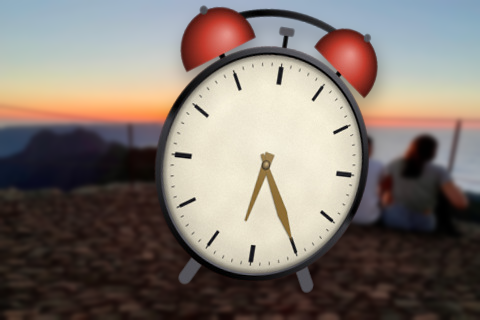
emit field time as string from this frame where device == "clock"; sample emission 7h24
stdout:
6h25
